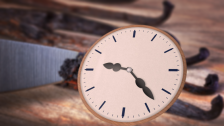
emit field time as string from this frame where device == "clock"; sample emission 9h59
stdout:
9h23
